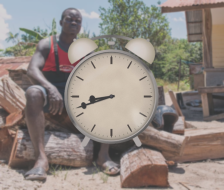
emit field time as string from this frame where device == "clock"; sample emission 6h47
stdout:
8h42
